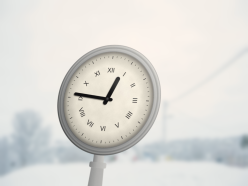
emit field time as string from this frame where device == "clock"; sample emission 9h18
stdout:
12h46
